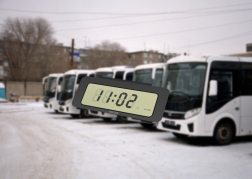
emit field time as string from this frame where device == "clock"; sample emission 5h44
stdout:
11h02
